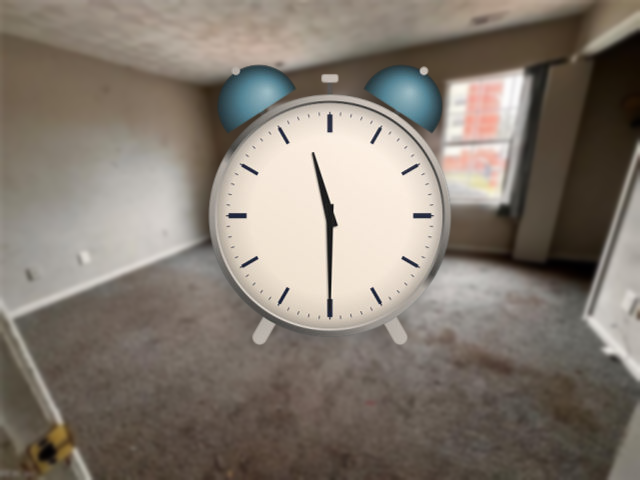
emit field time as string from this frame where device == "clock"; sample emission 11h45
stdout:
11h30
